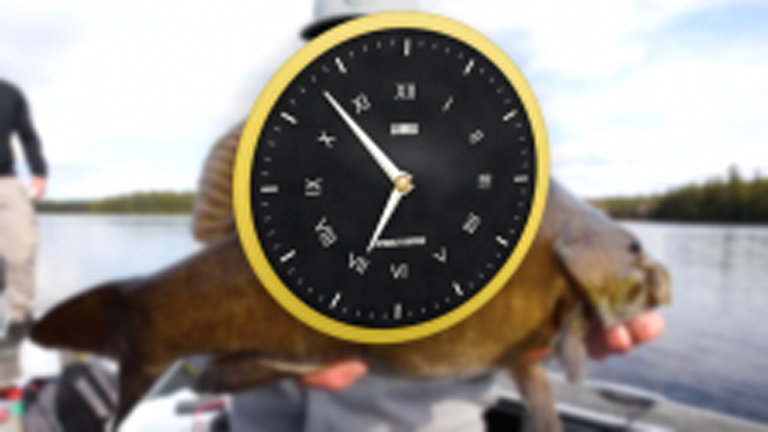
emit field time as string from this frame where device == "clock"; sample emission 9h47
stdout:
6h53
